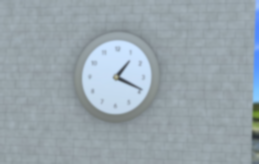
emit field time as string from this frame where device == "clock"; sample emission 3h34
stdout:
1h19
